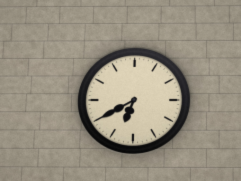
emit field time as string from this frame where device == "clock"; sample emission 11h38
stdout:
6h40
